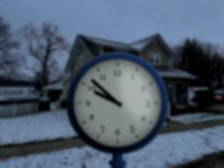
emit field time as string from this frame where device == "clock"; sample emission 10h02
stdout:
9h52
